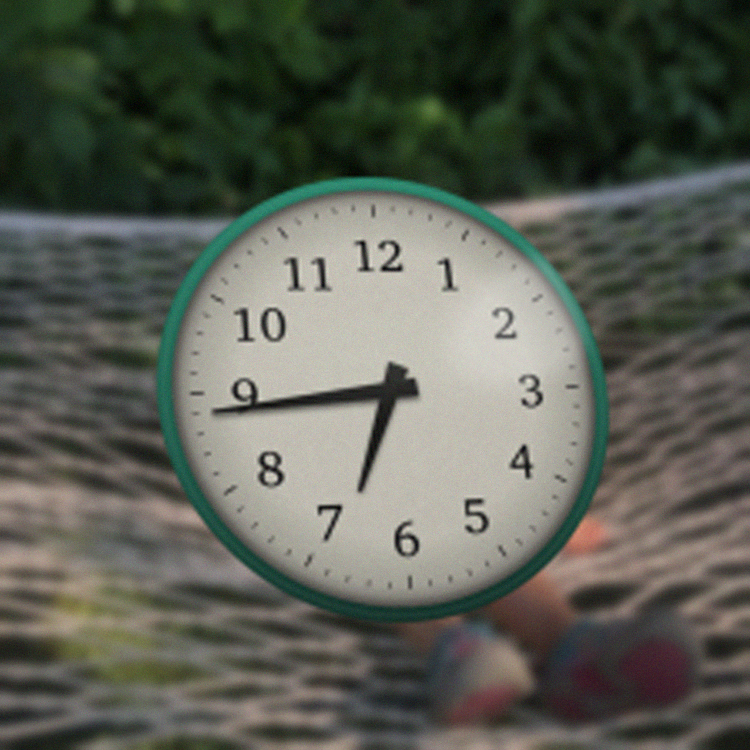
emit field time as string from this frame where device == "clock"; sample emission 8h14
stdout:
6h44
